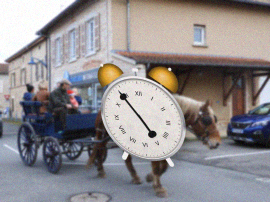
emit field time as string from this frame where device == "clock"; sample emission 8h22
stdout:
4h54
